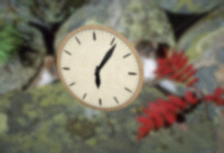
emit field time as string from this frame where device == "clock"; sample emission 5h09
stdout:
6h06
